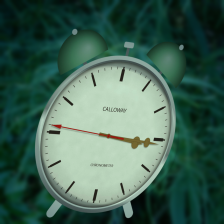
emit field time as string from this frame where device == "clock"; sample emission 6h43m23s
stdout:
3h15m46s
